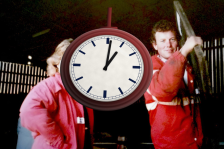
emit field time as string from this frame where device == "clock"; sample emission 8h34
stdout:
1h01
